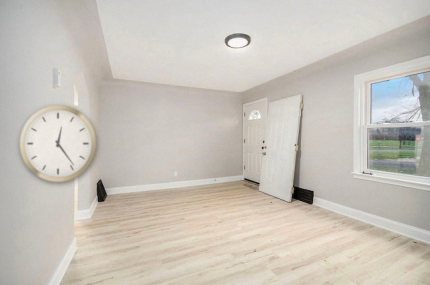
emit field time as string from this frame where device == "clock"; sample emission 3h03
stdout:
12h24
